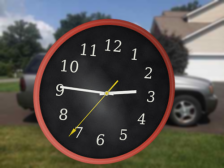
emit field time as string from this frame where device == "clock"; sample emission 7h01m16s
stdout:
2h45m36s
